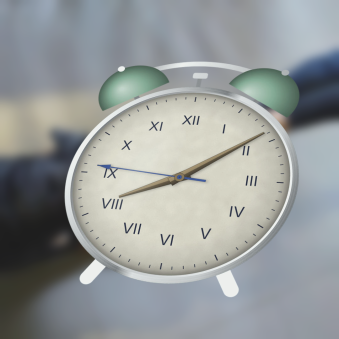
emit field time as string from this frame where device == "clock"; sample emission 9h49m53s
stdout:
8h08m46s
